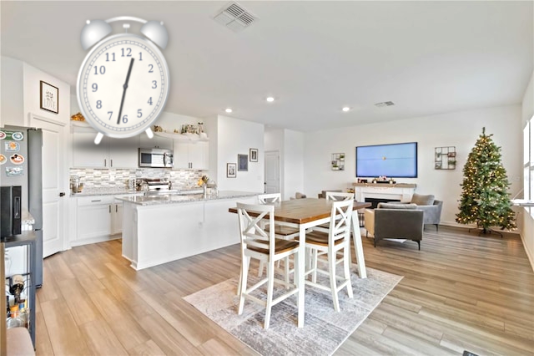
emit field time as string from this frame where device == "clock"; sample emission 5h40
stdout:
12h32
